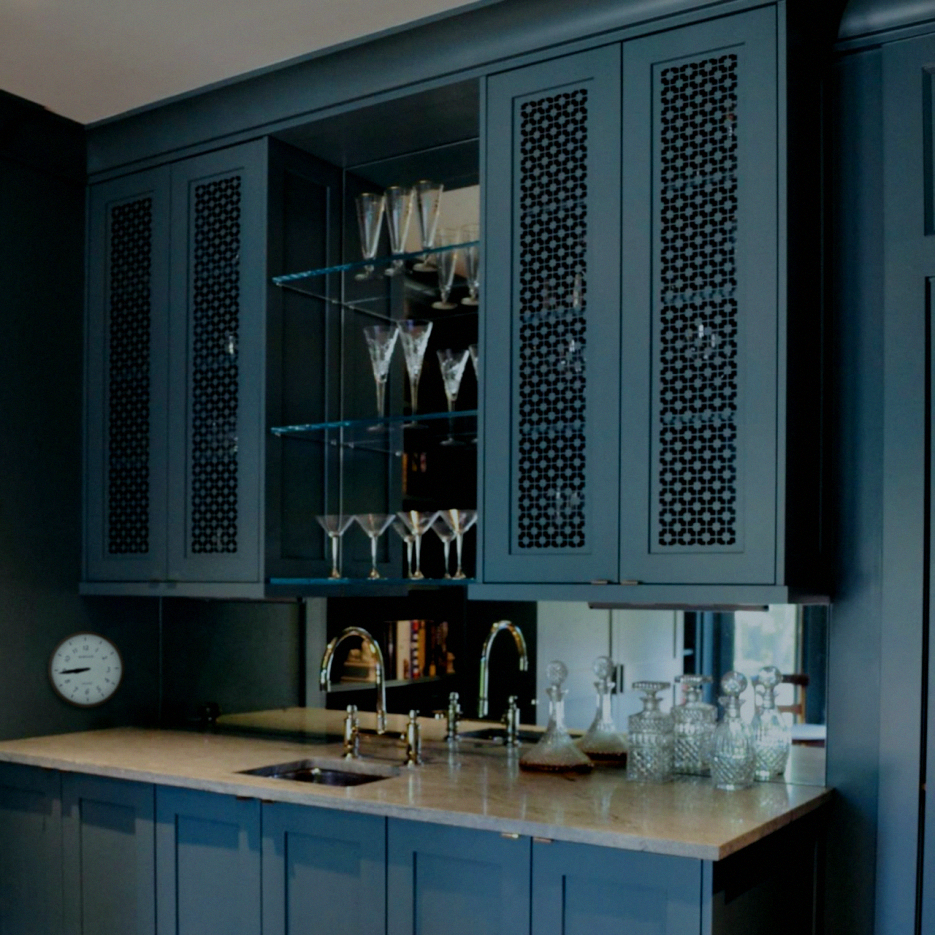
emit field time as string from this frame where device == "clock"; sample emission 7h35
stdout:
8h44
